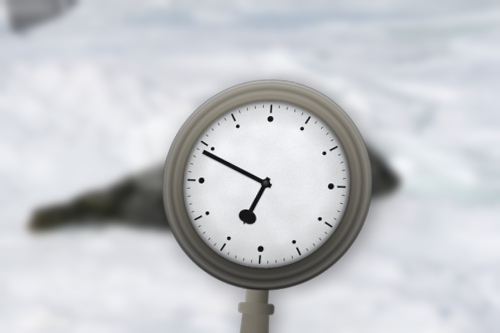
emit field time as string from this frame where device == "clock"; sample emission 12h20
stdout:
6h49
